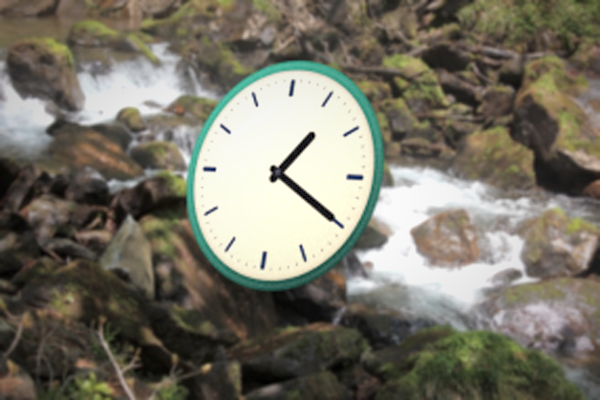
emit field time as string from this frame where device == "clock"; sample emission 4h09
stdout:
1h20
